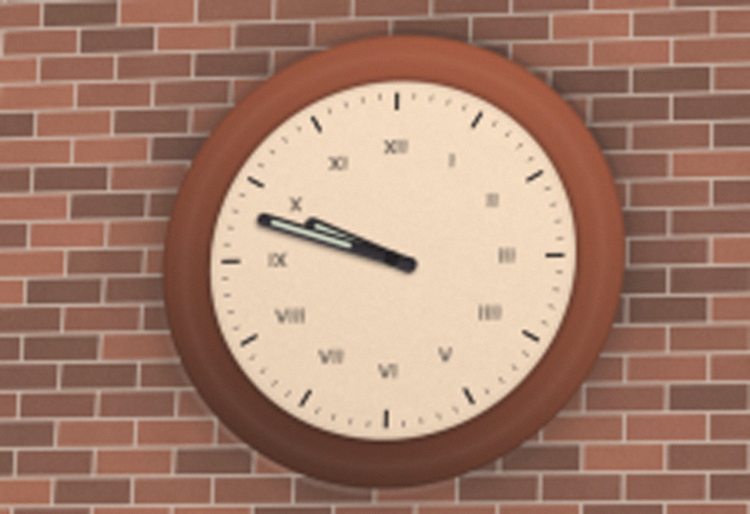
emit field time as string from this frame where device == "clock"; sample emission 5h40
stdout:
9h48
